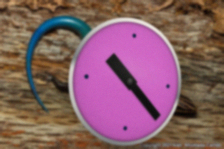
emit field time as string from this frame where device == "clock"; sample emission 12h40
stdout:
10h22
